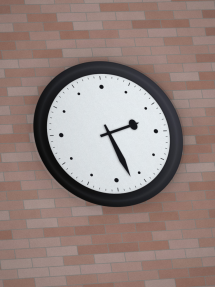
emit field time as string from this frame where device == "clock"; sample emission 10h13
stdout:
2h27
